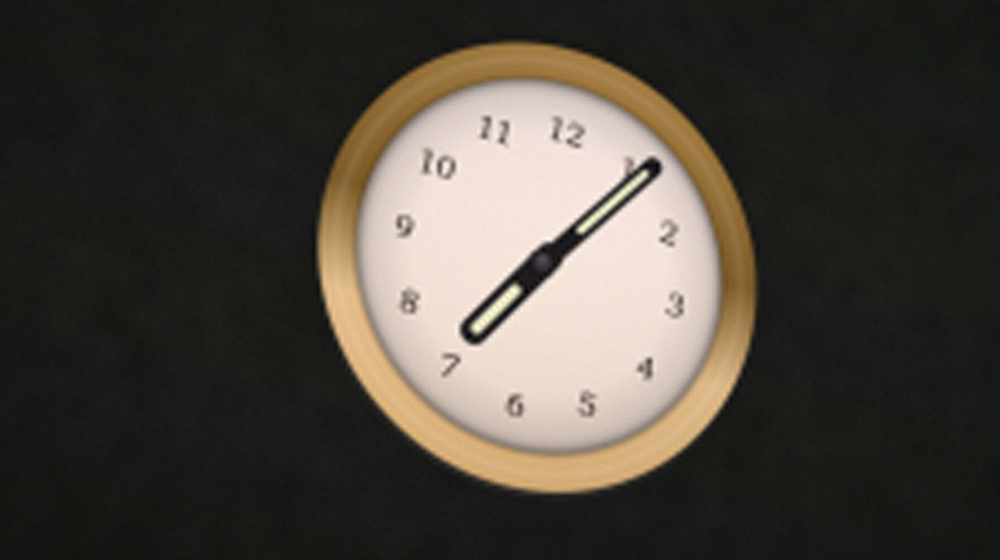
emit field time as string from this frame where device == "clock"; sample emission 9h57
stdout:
7h06
